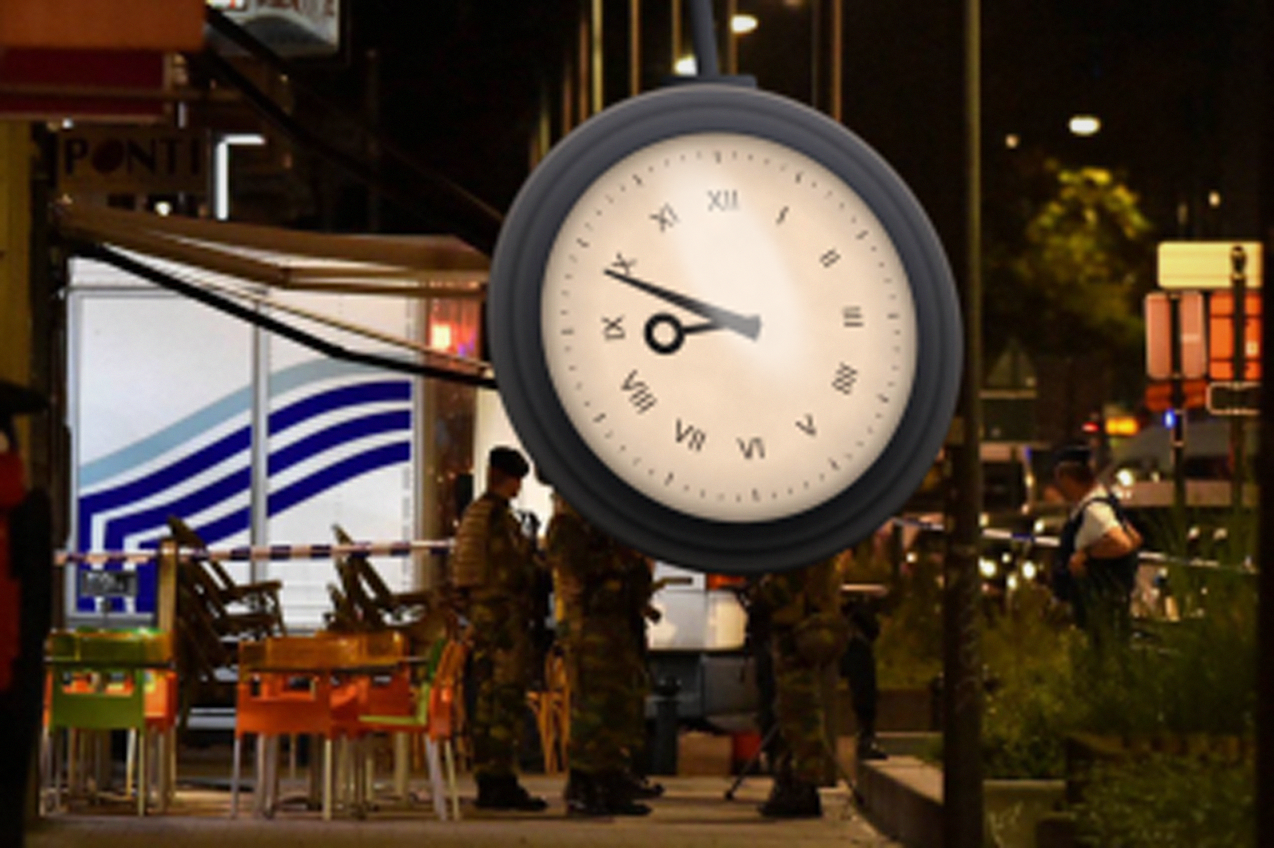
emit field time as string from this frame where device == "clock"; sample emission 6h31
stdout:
8h49
